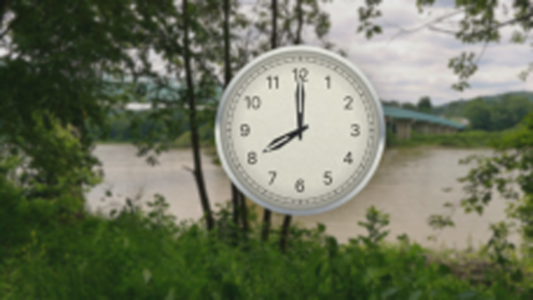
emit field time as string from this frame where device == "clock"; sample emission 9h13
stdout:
8h00
